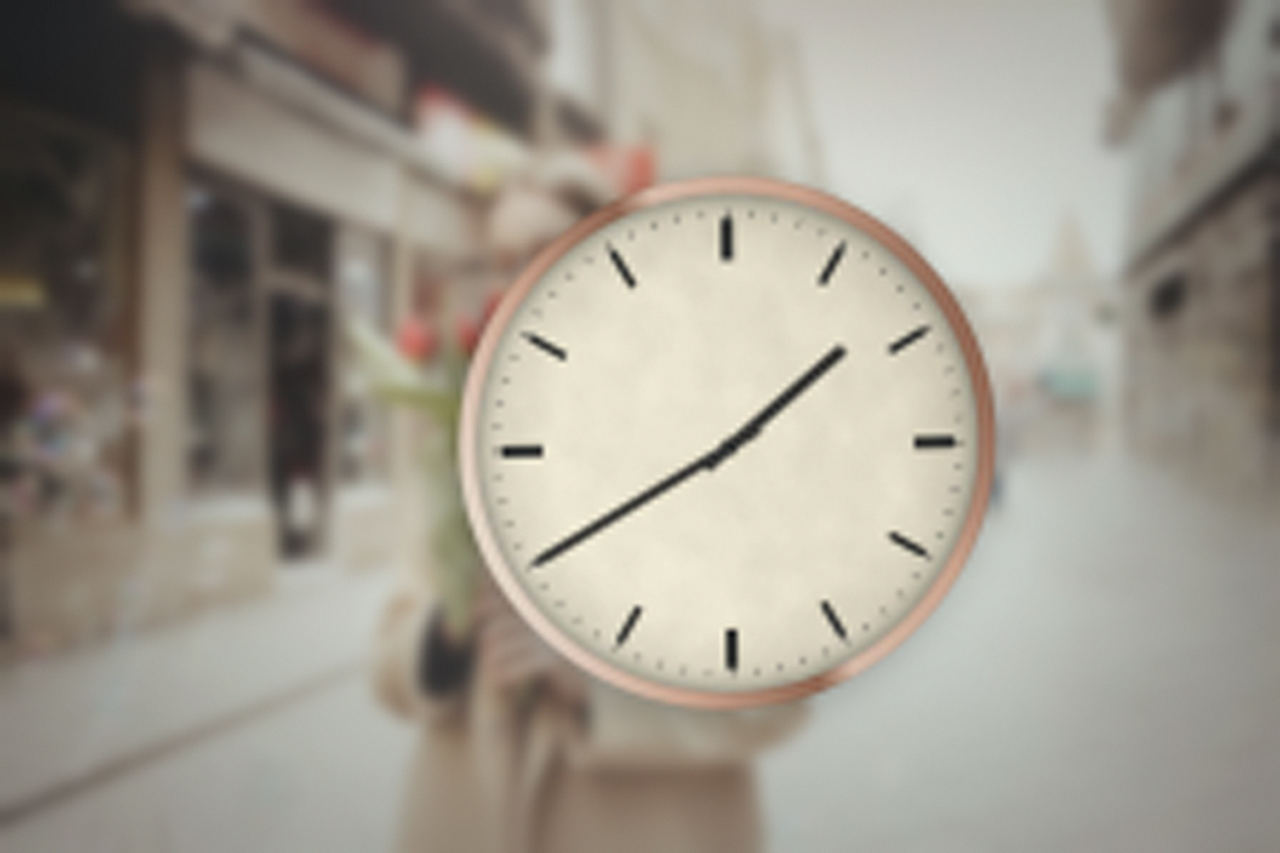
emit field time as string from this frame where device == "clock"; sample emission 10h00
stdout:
1h40
